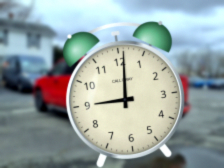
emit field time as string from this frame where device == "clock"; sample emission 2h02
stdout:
9h01
